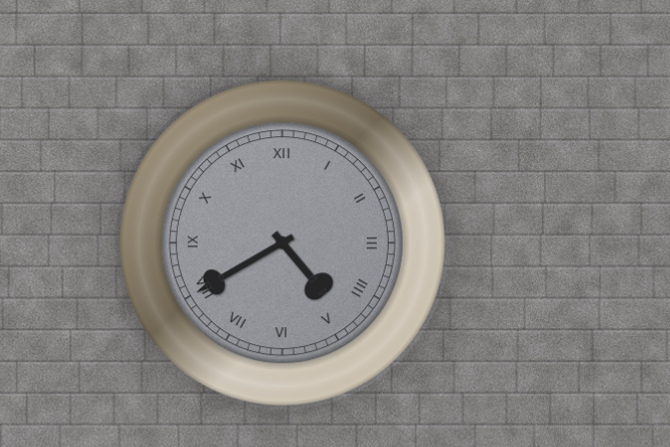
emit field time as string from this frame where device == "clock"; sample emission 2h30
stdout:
4h40
